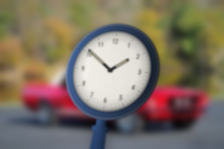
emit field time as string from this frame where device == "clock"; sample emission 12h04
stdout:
1h51
